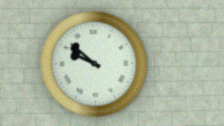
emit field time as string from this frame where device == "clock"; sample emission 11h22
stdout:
9h52
